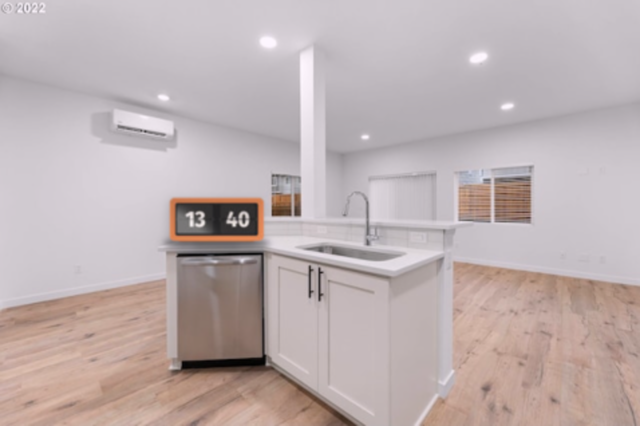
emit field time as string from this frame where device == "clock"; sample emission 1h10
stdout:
13h40
